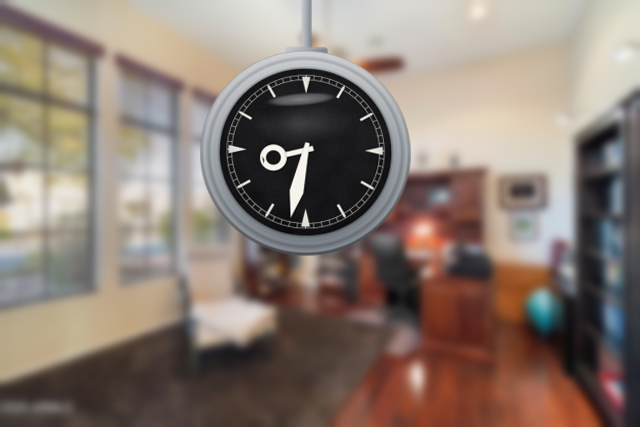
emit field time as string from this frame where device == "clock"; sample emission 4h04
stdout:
8h32
